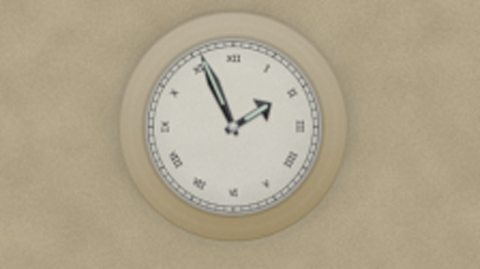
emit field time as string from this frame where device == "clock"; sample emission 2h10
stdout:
1h56
